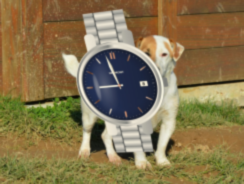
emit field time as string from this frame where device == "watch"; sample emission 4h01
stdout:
8h58
